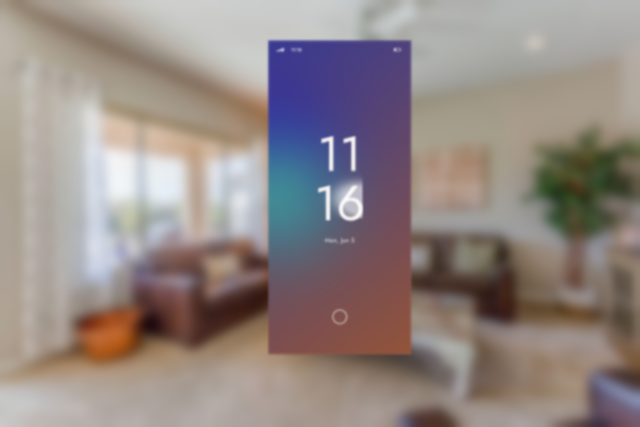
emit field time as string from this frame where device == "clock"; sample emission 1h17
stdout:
11h16
